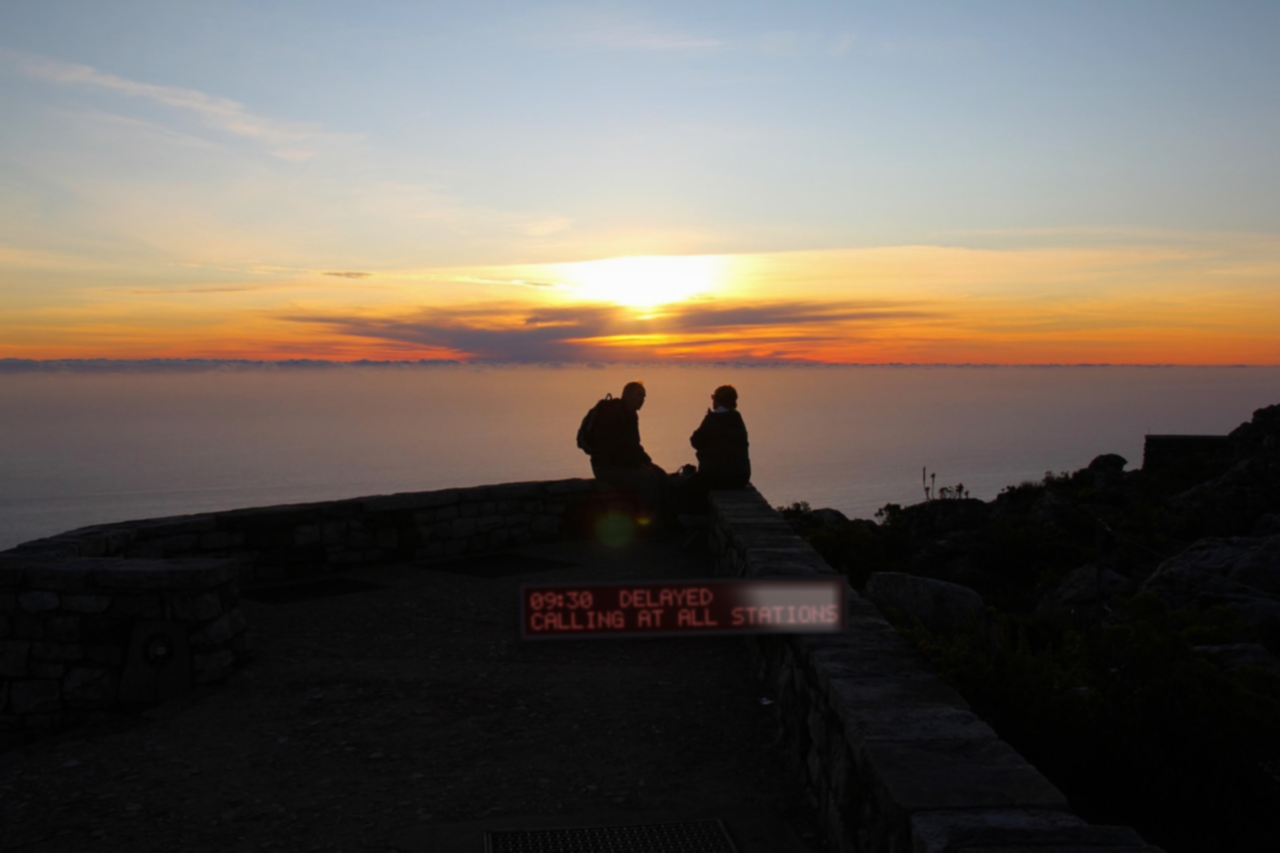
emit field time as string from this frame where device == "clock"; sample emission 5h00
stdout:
9h30
